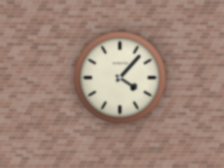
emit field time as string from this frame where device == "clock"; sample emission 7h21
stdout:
4h07
